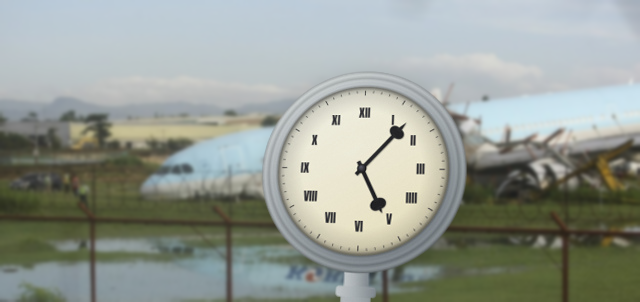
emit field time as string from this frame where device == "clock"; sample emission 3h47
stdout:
5h07
